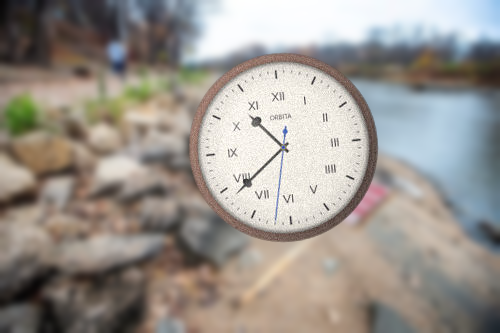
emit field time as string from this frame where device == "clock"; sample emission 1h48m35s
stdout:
10h38m32s
